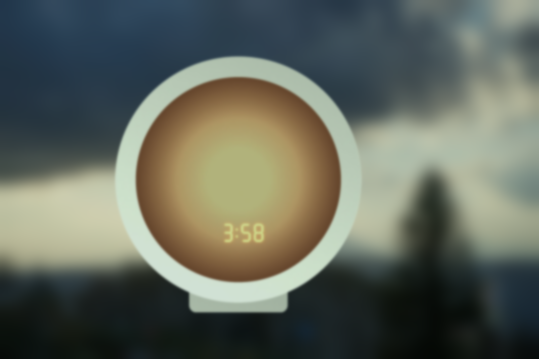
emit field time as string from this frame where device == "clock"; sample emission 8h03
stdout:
3h58
